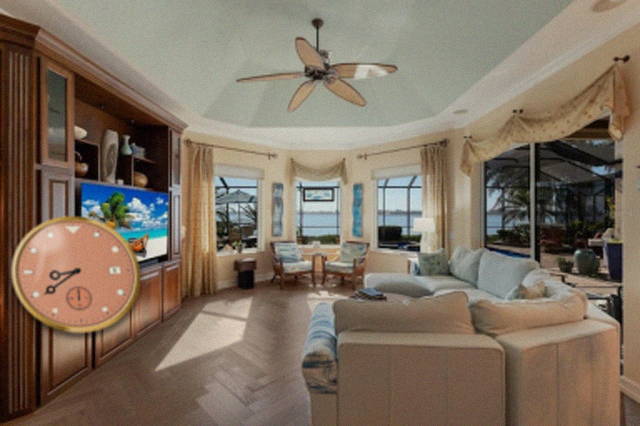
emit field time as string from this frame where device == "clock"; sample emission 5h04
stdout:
8h39
